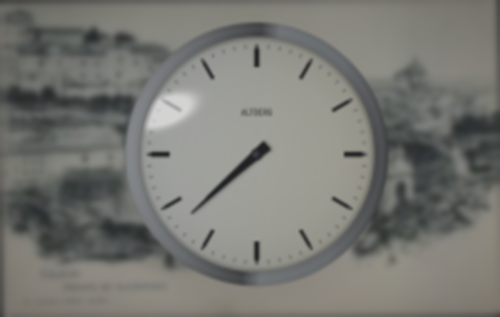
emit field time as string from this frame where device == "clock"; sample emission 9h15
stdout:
7h38
